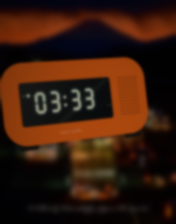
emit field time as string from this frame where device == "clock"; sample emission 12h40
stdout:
3h33
